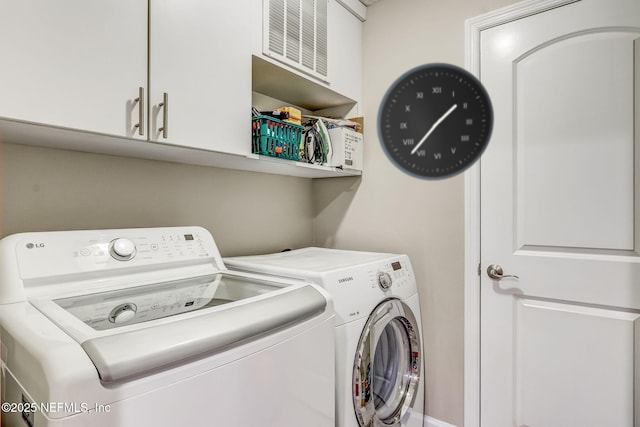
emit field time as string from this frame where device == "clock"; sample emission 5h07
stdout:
1h37
